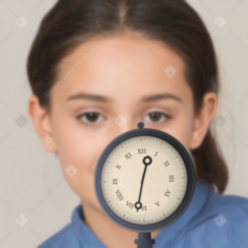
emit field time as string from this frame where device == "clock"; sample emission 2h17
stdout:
12h32
